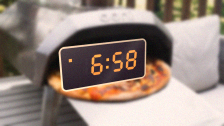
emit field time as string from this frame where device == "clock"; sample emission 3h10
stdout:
6h58
